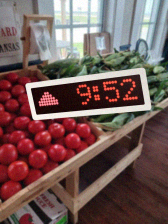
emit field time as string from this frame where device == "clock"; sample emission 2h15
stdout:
9h52
